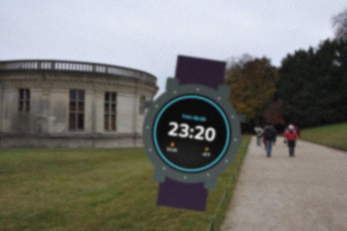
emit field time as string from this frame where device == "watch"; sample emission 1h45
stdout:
23h20
